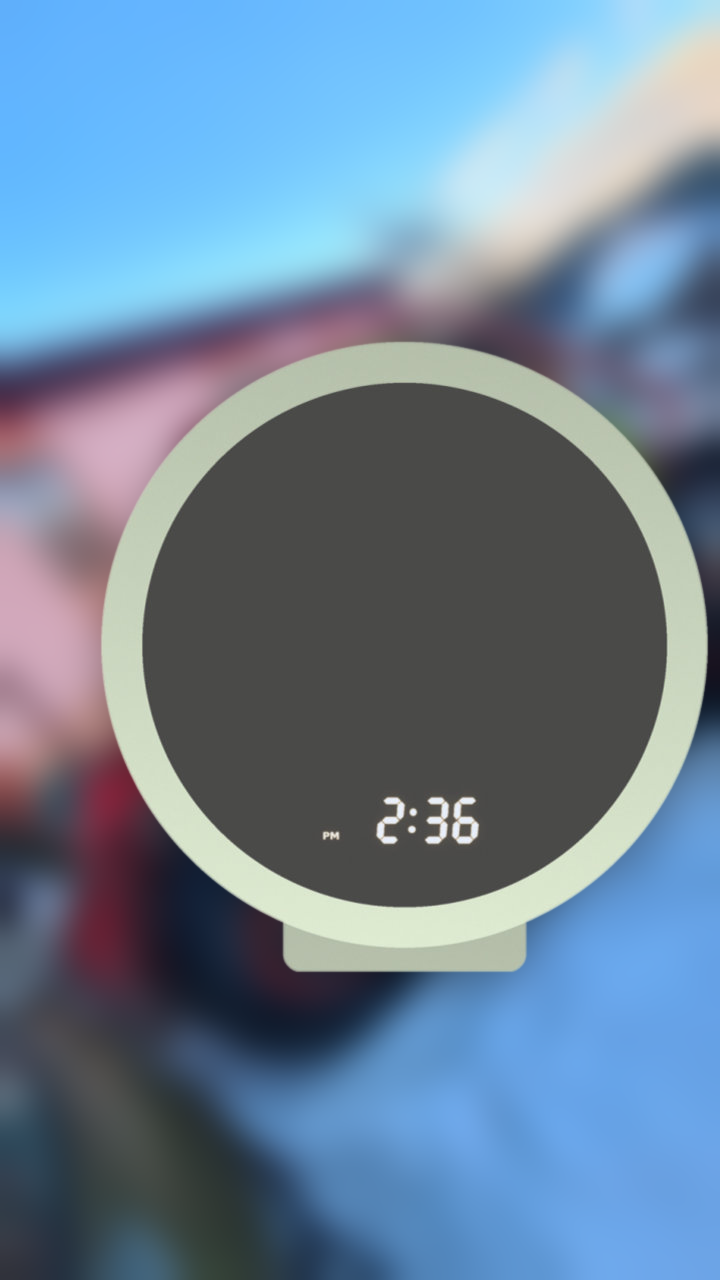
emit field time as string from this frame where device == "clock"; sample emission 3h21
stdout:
2h36
